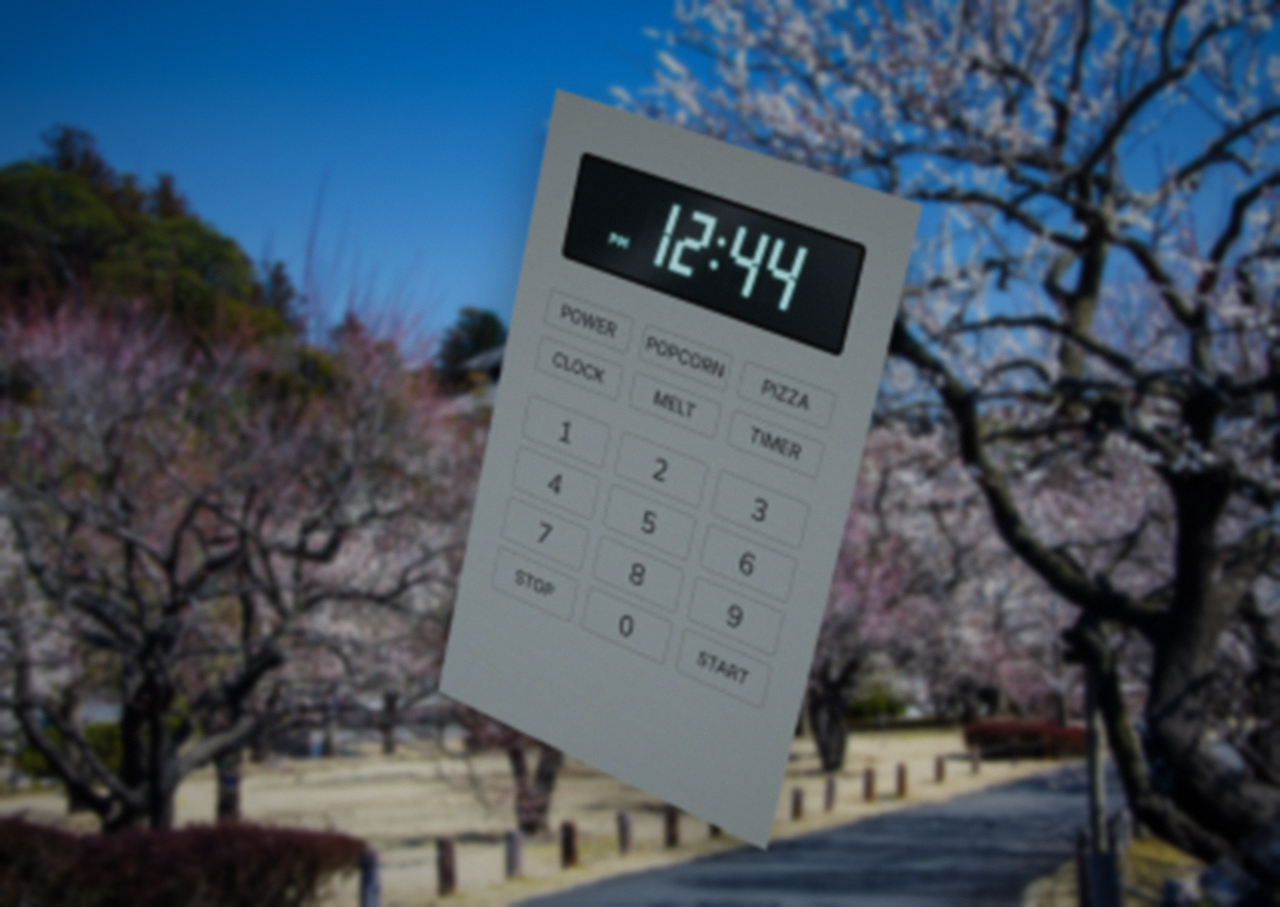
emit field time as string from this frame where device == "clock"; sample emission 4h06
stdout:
12h44
